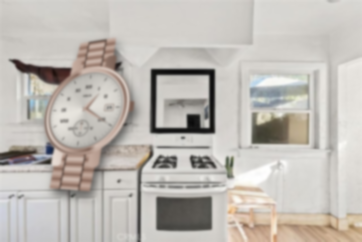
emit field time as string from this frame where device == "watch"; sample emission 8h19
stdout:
1h20
